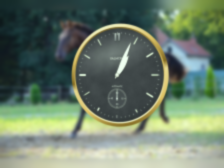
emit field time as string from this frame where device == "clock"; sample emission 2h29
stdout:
1h04
